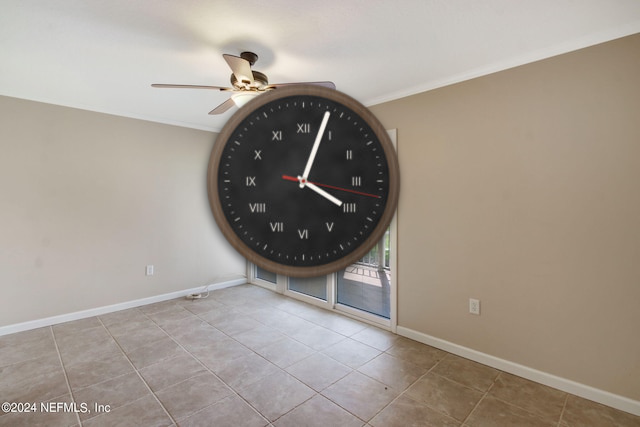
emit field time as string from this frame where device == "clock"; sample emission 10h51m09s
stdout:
4h03m17s
